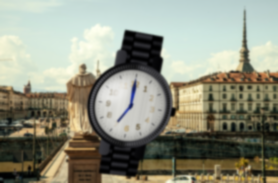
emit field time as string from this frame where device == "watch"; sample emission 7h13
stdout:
7h00
